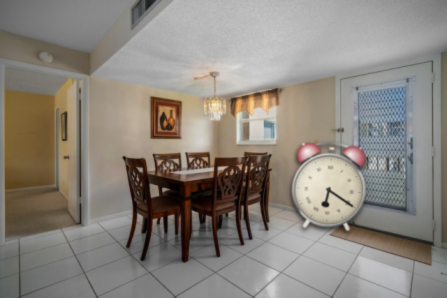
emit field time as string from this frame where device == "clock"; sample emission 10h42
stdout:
6h20
